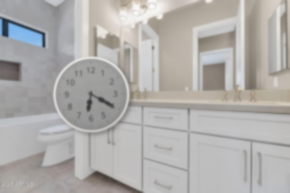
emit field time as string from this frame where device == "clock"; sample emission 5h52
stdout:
6h20
